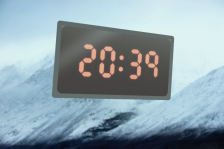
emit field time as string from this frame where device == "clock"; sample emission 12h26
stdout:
20h39
